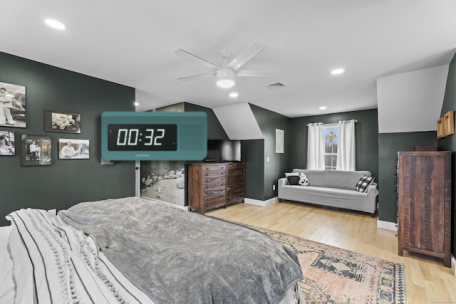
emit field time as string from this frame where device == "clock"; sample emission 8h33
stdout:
0h32
